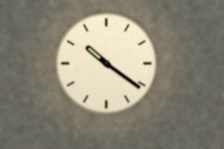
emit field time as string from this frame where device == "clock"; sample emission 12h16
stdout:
10h21
